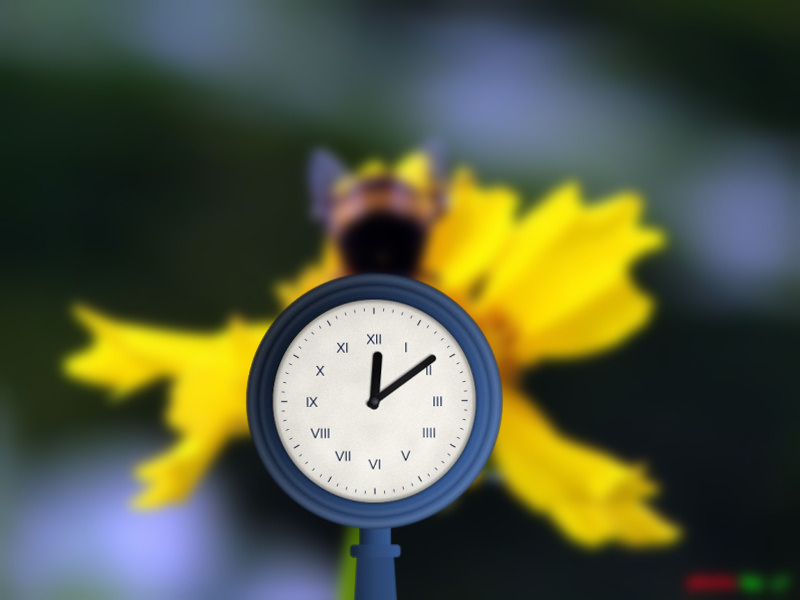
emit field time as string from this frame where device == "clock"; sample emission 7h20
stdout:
12h09
